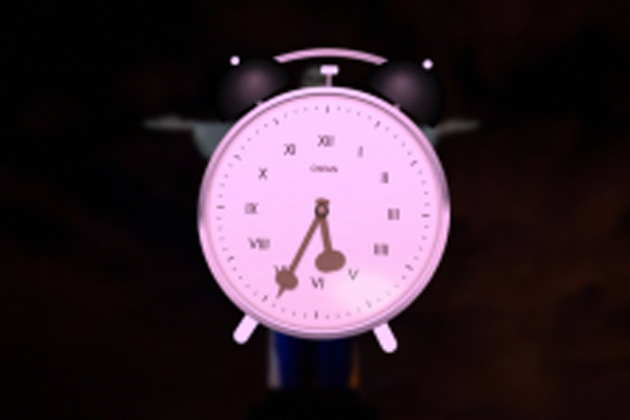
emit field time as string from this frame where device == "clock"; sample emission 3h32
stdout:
5h34
